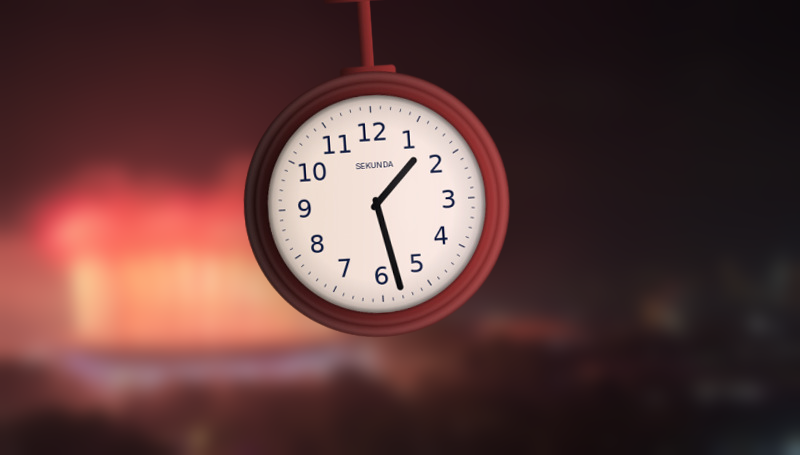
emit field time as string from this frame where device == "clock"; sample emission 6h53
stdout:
1h28
